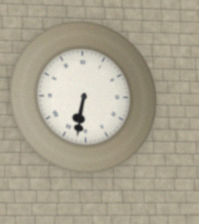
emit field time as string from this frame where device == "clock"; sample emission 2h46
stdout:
6h32
